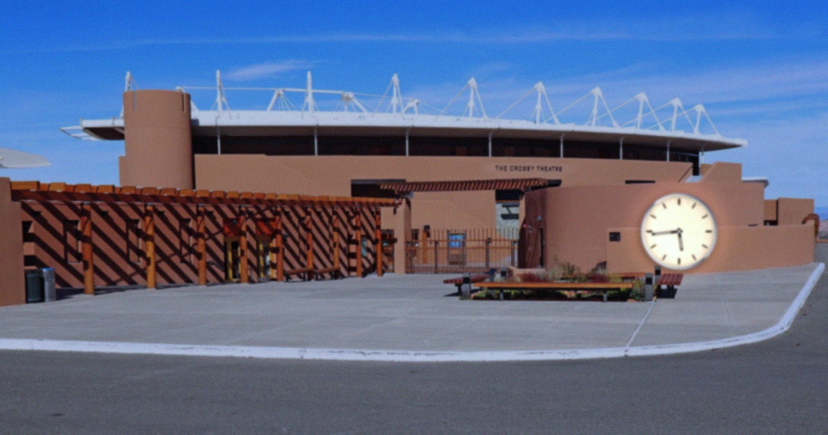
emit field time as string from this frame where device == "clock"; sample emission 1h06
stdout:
5h44
